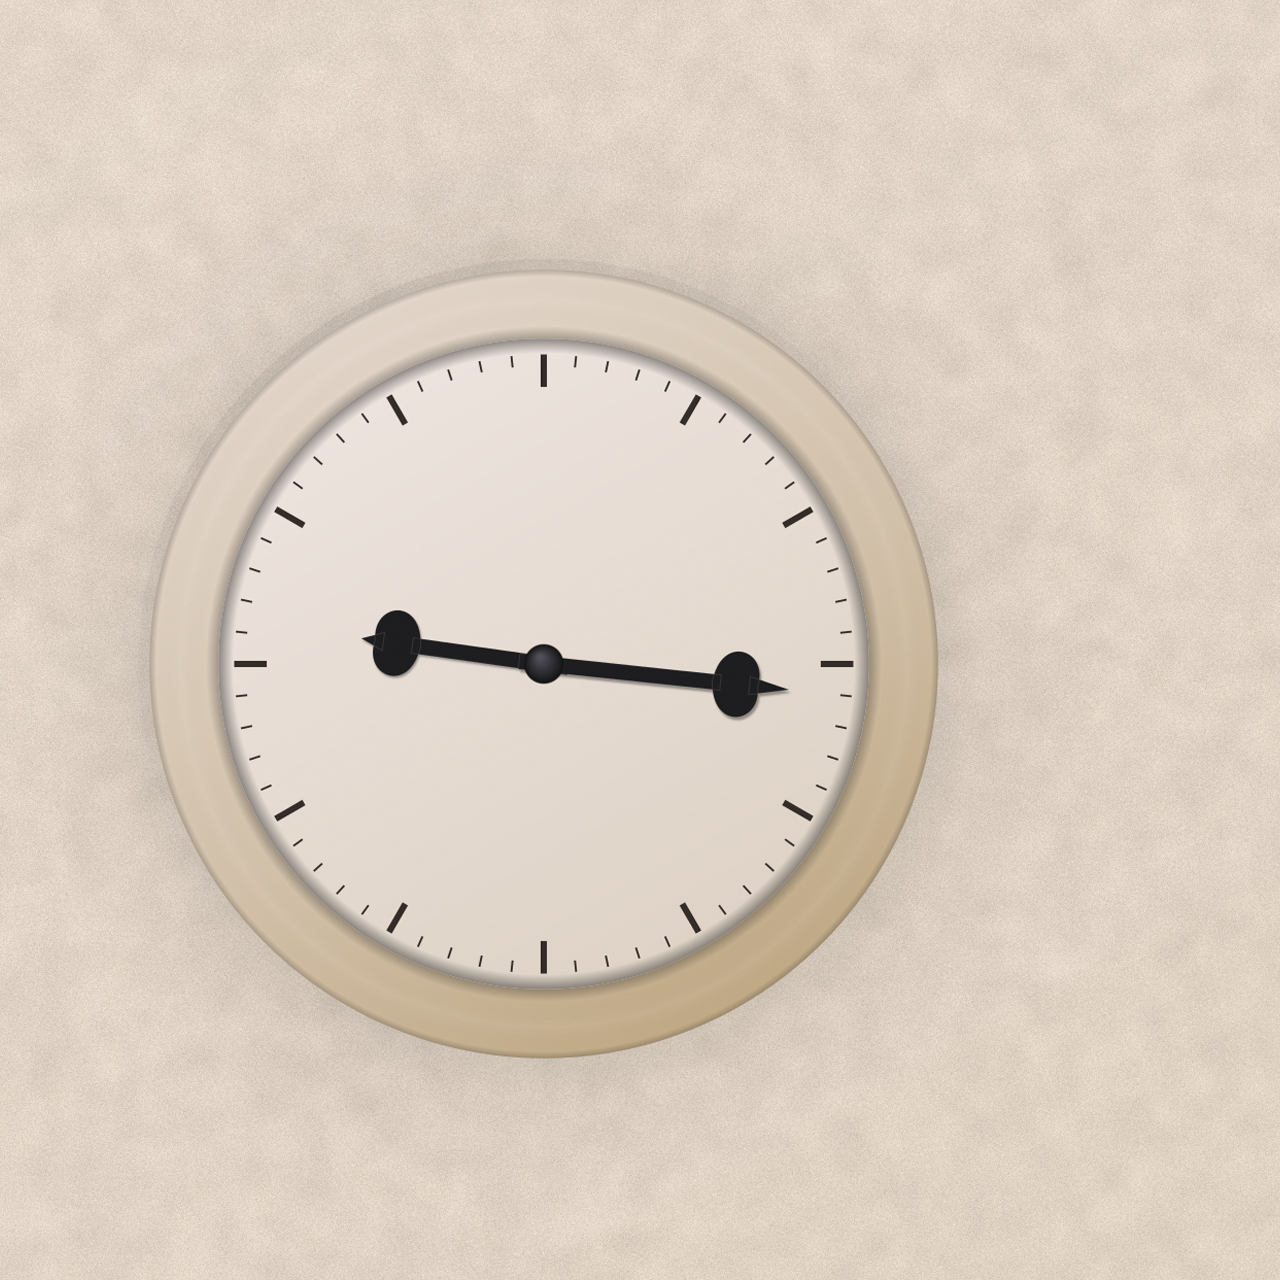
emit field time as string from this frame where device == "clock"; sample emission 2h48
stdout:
9h16
